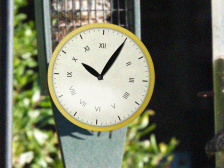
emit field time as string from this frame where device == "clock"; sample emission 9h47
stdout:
10h05
